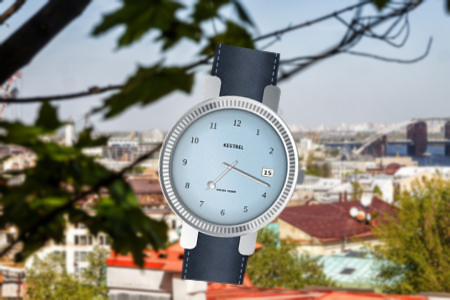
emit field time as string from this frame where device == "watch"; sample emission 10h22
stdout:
7h18
